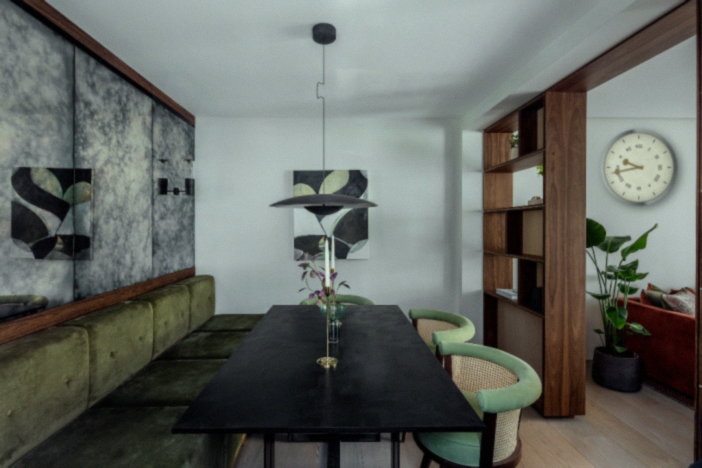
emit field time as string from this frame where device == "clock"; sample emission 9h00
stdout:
9h43
